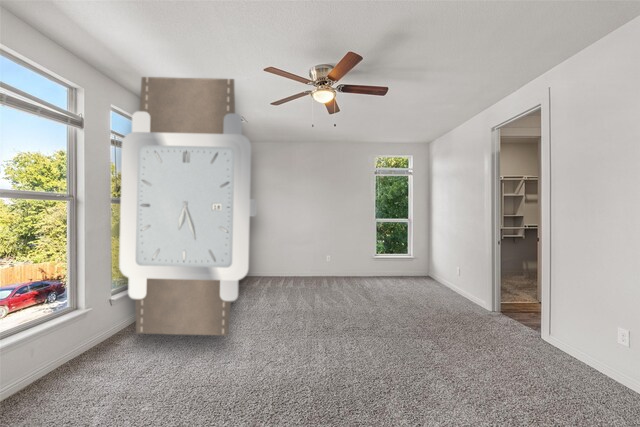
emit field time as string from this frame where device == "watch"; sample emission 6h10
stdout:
6h27
